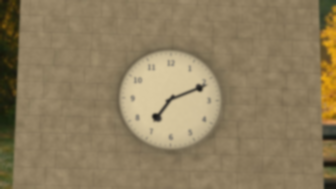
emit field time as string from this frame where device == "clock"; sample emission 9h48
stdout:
7h11
